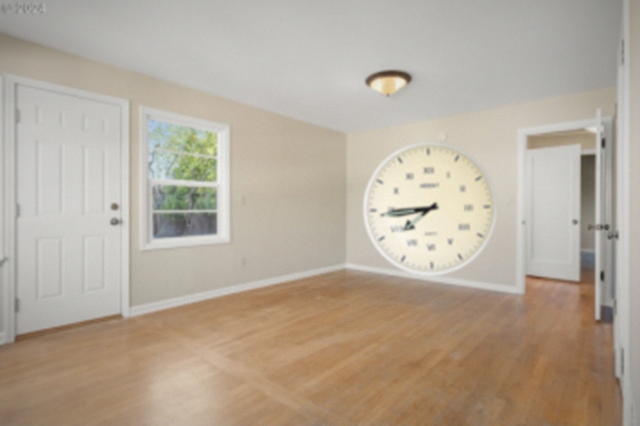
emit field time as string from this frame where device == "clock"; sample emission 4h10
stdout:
7h44
